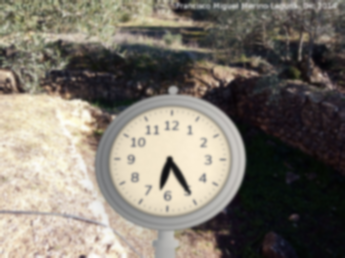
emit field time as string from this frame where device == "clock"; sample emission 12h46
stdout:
6h25
